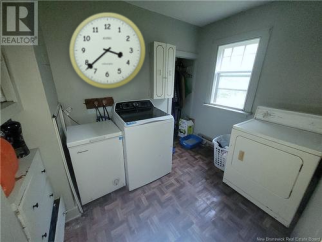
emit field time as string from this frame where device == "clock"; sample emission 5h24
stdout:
3h38
